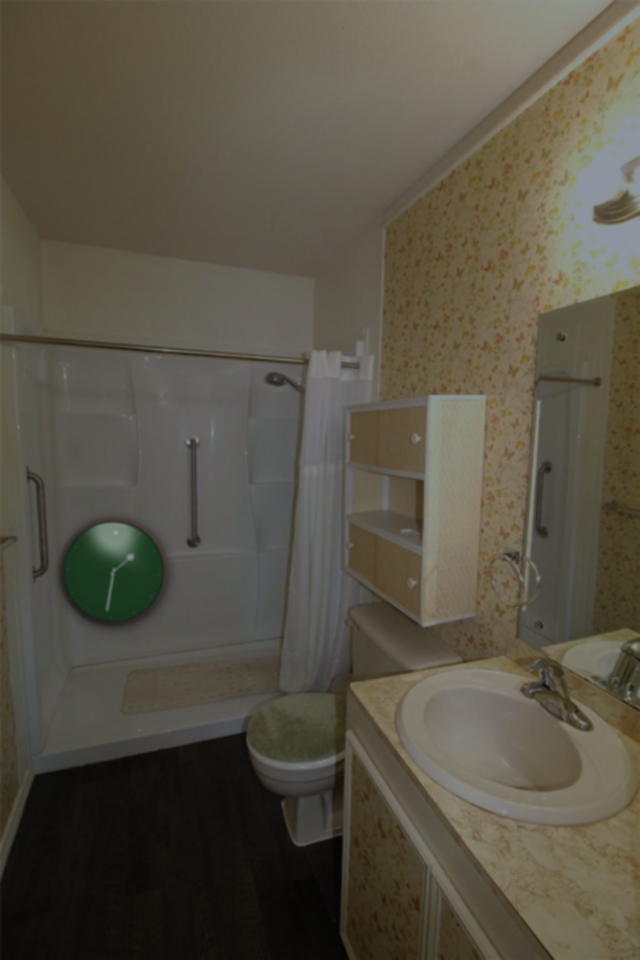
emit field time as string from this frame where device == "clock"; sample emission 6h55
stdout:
1h31
